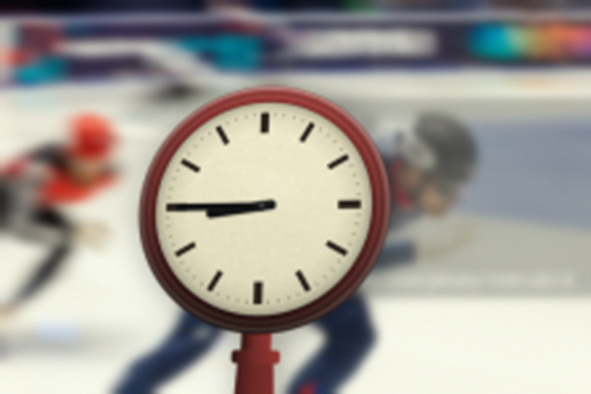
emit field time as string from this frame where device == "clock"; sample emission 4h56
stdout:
8h45
